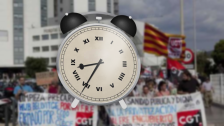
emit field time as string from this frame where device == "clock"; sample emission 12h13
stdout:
8h35
